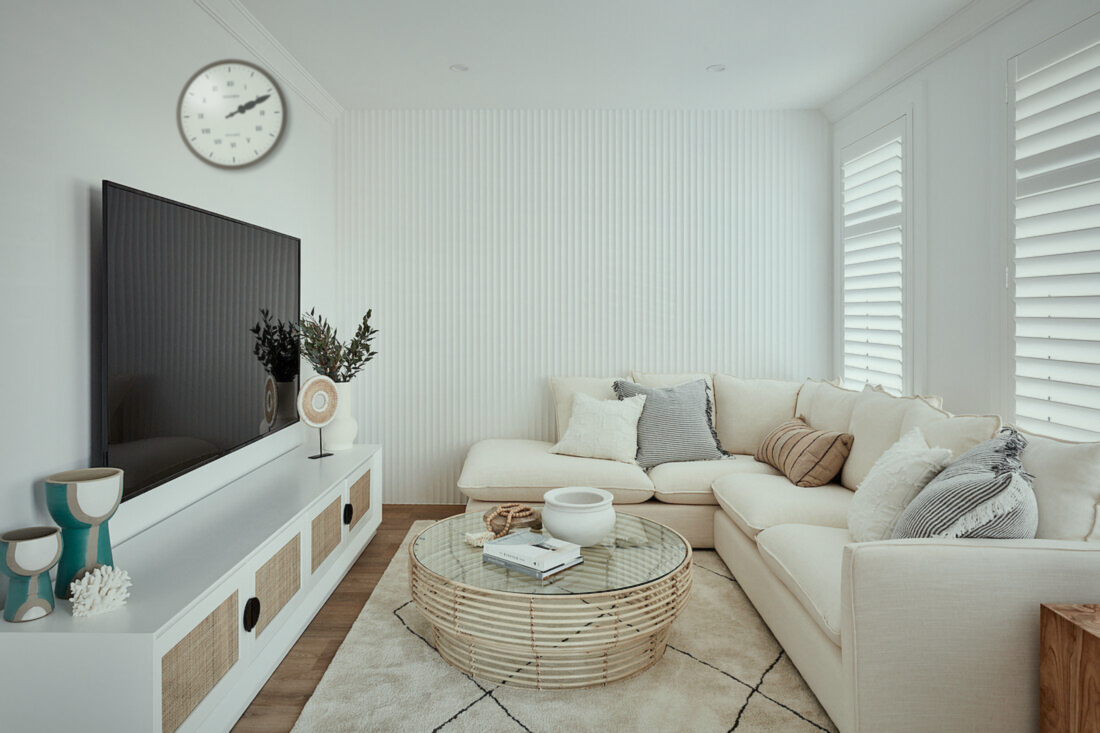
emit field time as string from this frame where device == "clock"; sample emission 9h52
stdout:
2h11
